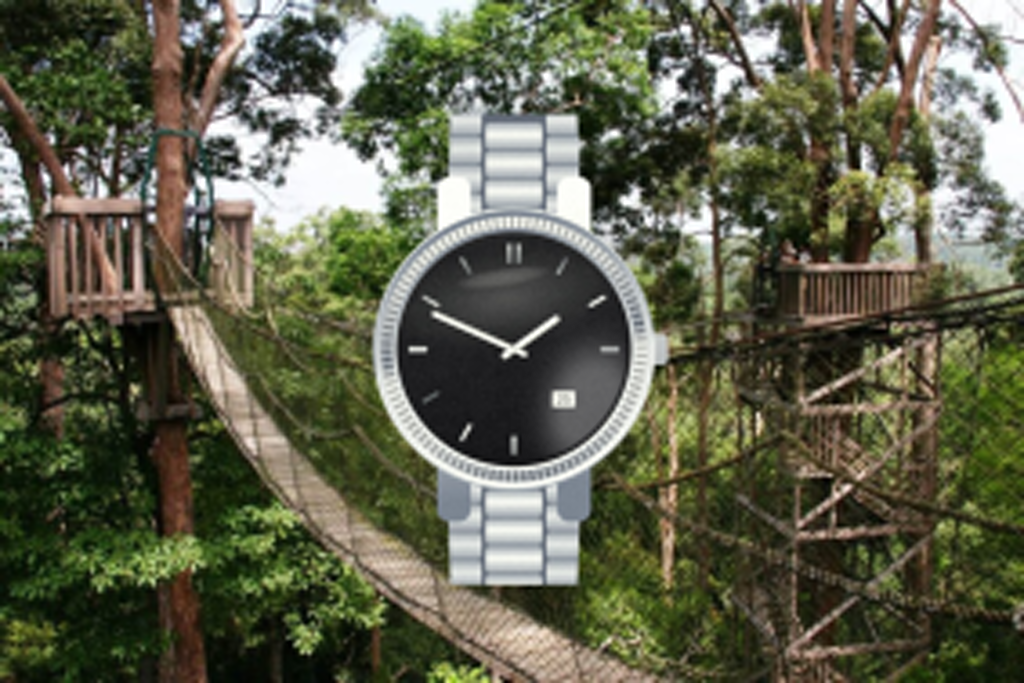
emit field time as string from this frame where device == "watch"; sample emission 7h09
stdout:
1h49
